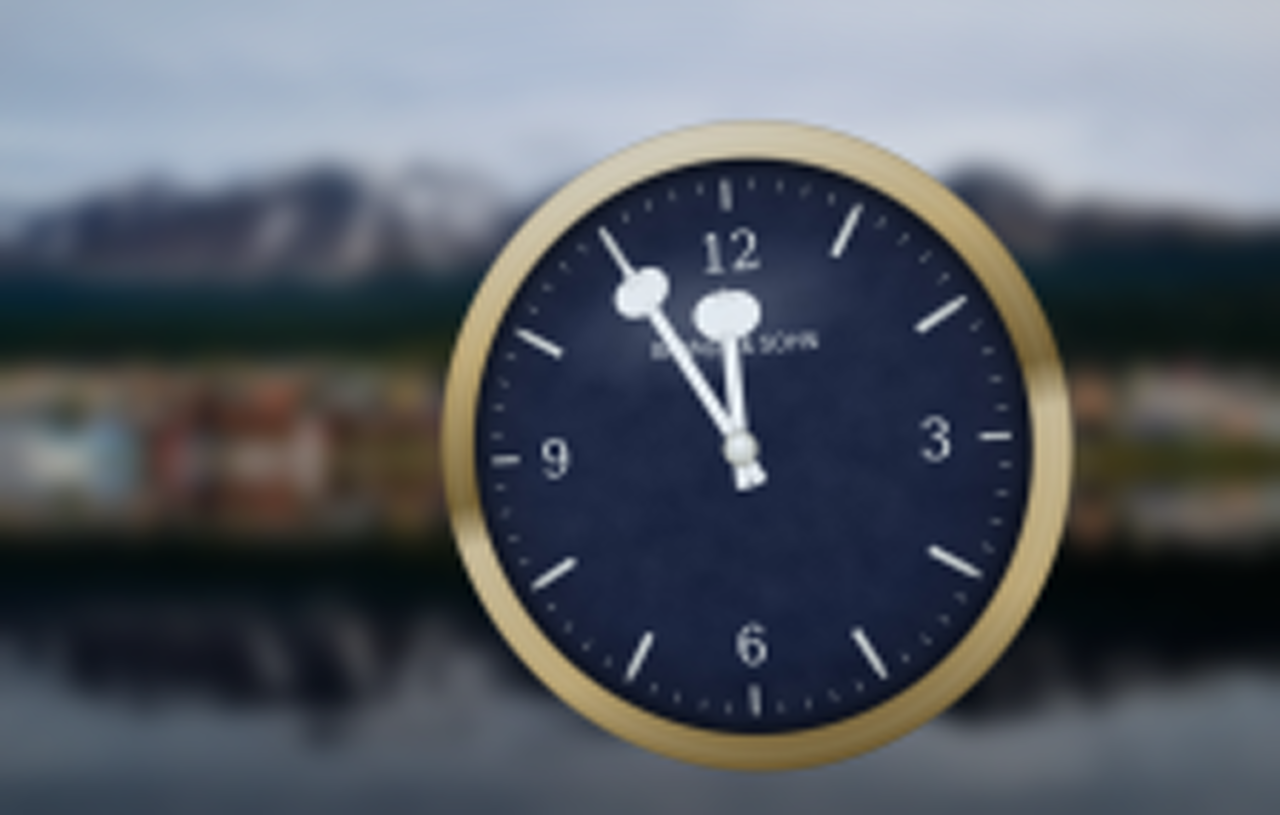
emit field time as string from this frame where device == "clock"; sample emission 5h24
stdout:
11h55
